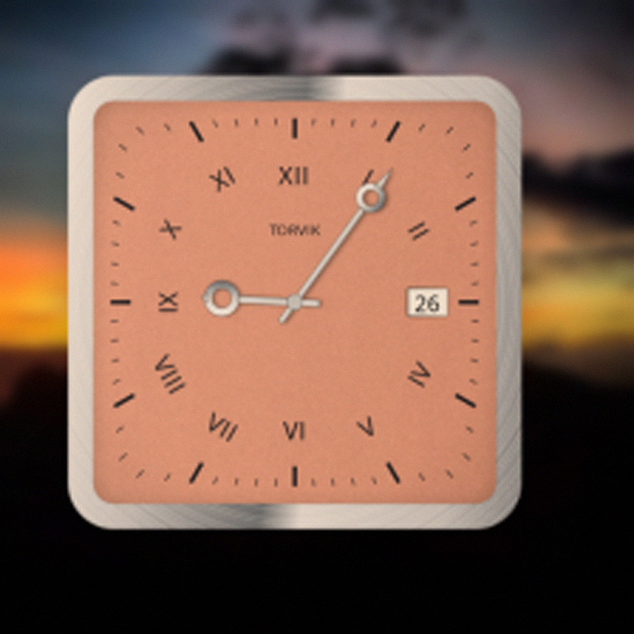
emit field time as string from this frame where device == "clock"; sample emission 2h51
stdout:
9h06
